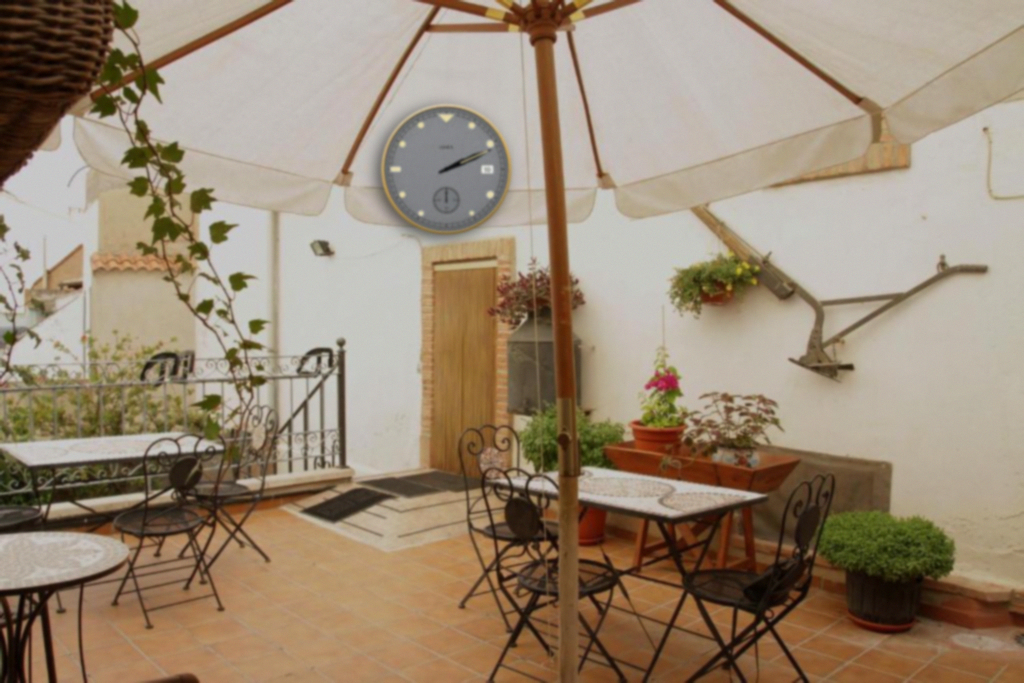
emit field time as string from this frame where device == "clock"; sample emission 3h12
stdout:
2h11
